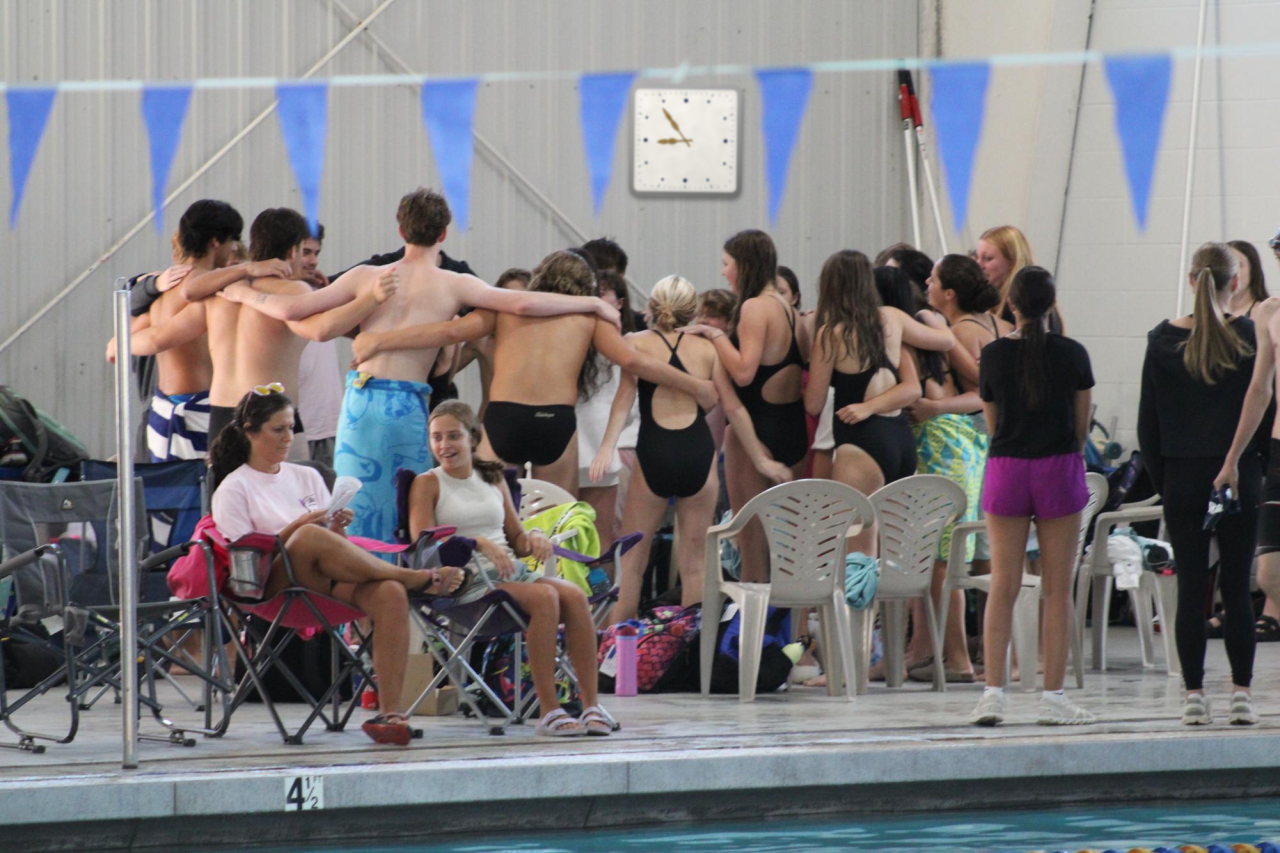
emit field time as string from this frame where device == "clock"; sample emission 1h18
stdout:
8h54
